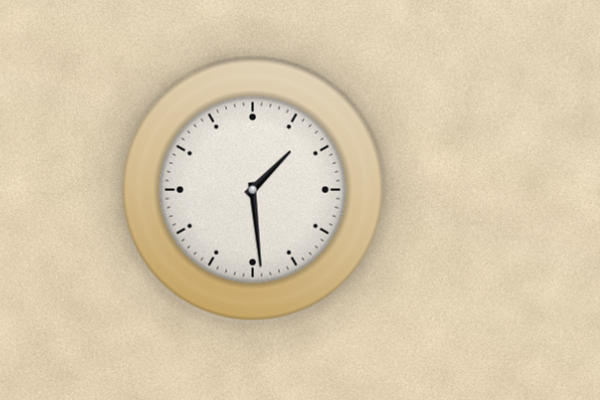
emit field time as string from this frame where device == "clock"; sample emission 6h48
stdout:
1h29
